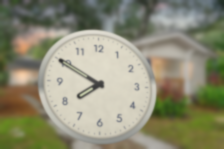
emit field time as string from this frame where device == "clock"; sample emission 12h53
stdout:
7h50
